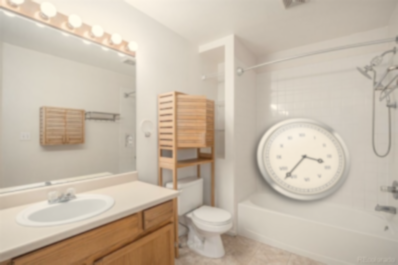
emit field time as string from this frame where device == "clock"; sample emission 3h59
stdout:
3h37
